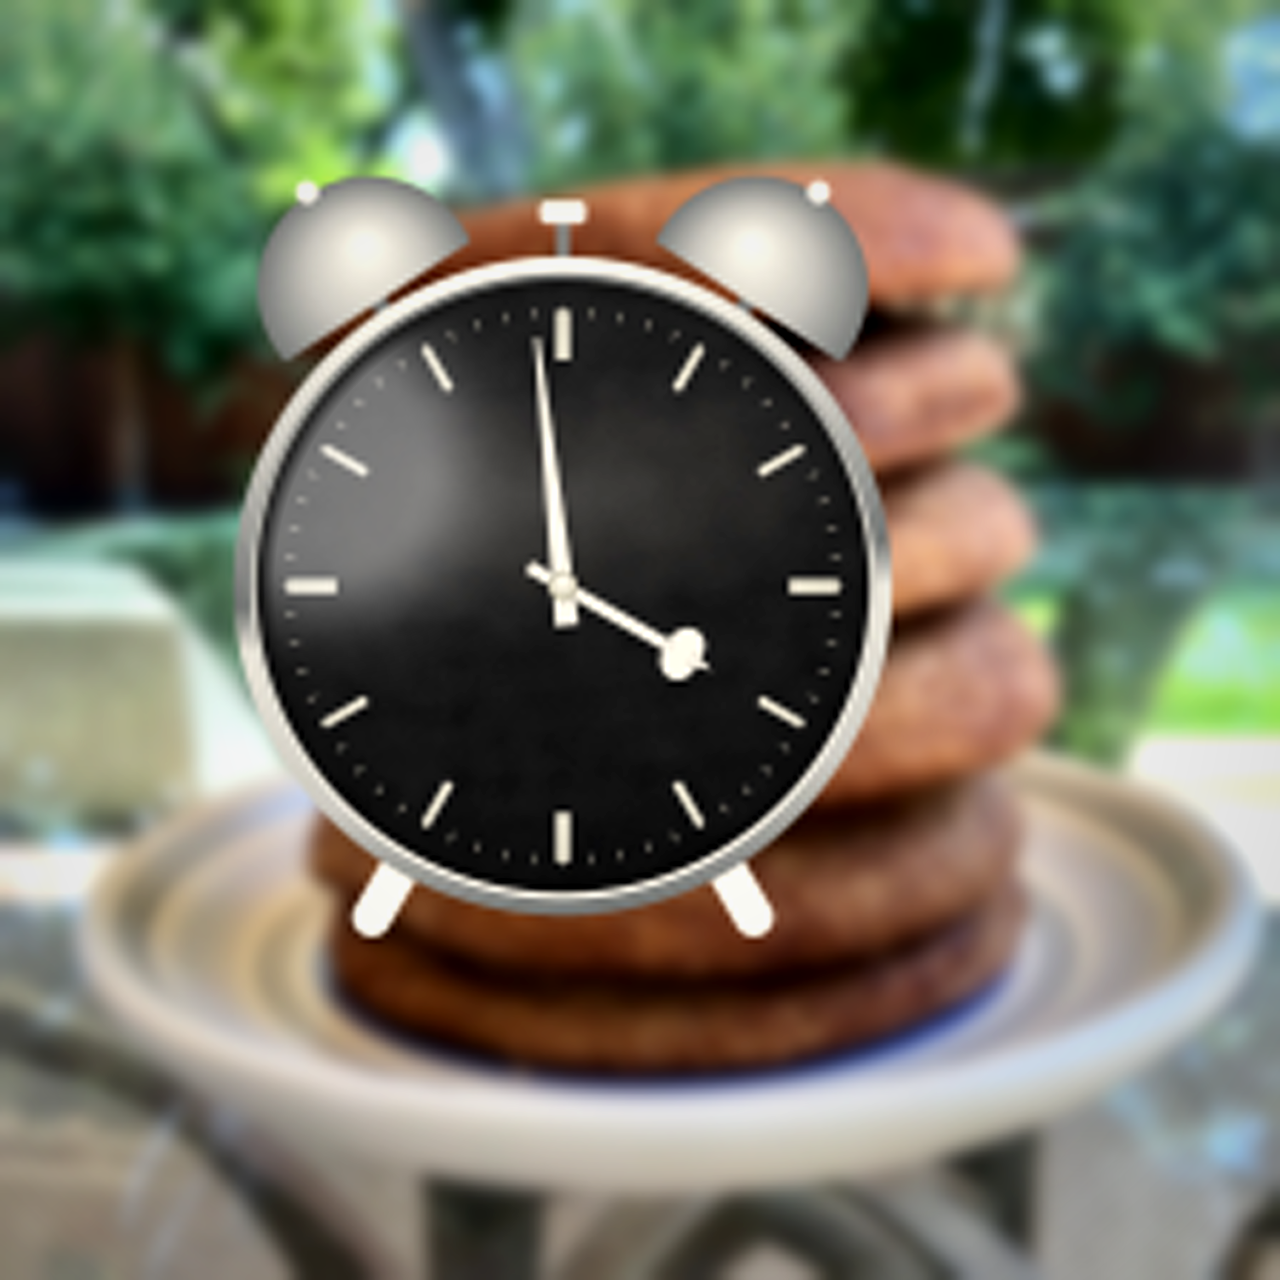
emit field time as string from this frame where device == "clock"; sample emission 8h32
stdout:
3h59
